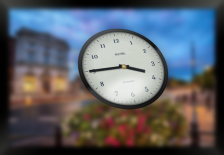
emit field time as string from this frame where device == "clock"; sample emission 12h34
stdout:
3h45
